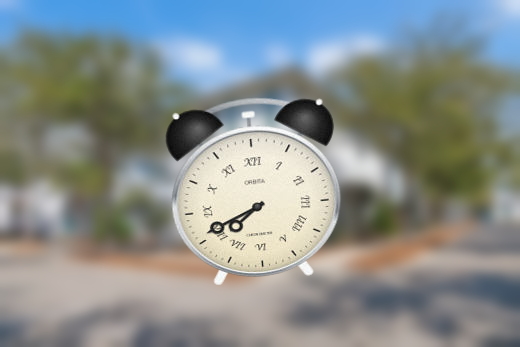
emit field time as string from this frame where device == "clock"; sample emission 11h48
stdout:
7h41
